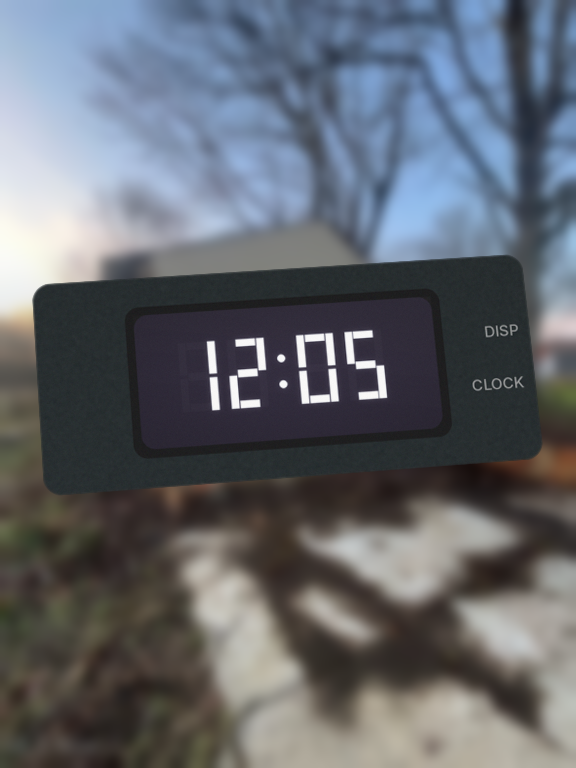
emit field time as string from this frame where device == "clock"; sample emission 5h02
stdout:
12h05
